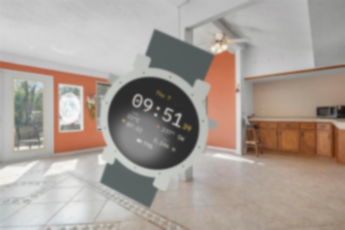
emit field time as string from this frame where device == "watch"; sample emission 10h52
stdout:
9h51
